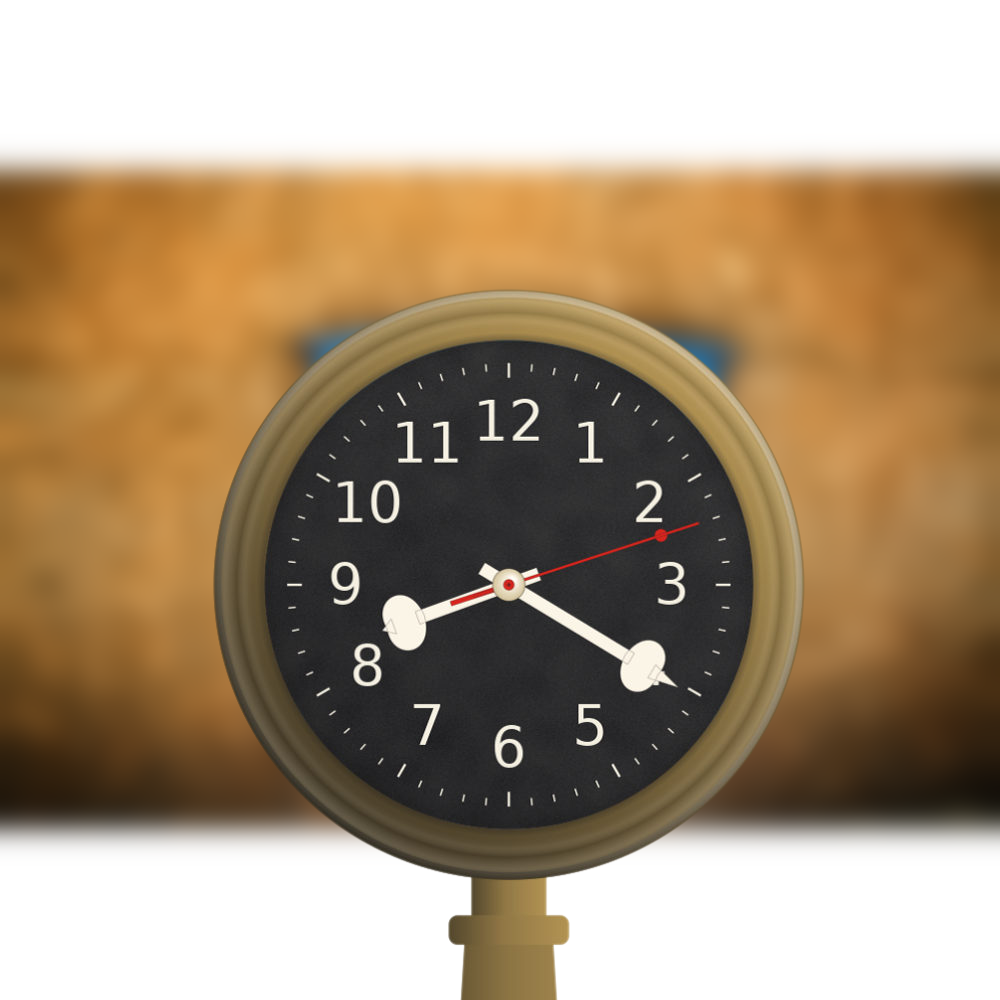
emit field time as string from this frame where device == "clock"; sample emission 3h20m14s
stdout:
8h20m12s
